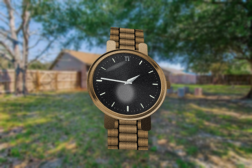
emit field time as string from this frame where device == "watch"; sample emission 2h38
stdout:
1h46
